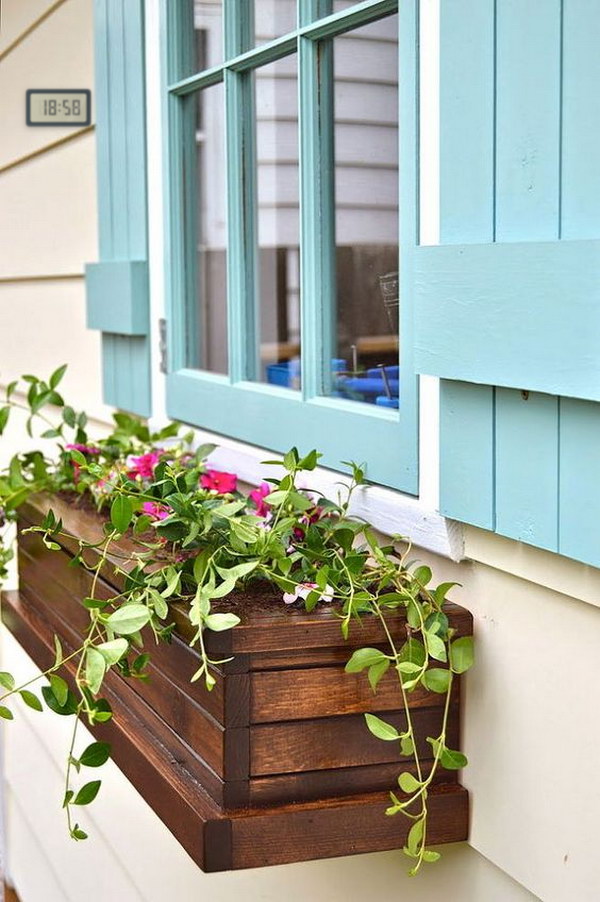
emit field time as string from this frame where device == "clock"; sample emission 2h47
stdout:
18h58
